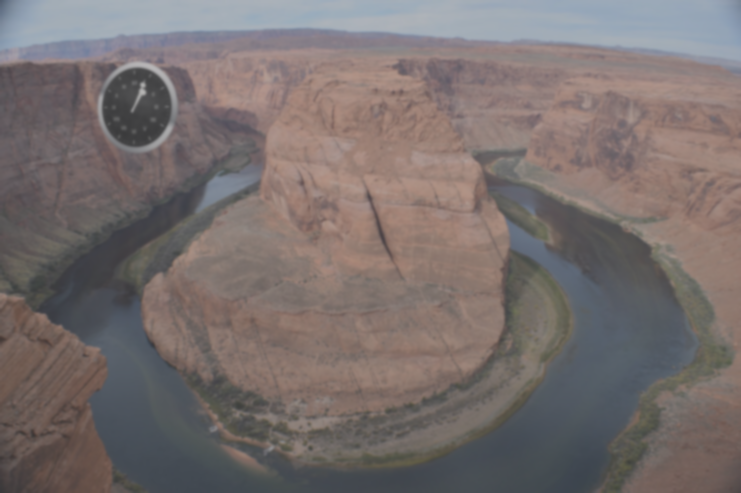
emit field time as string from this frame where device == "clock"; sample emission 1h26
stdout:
1h04
